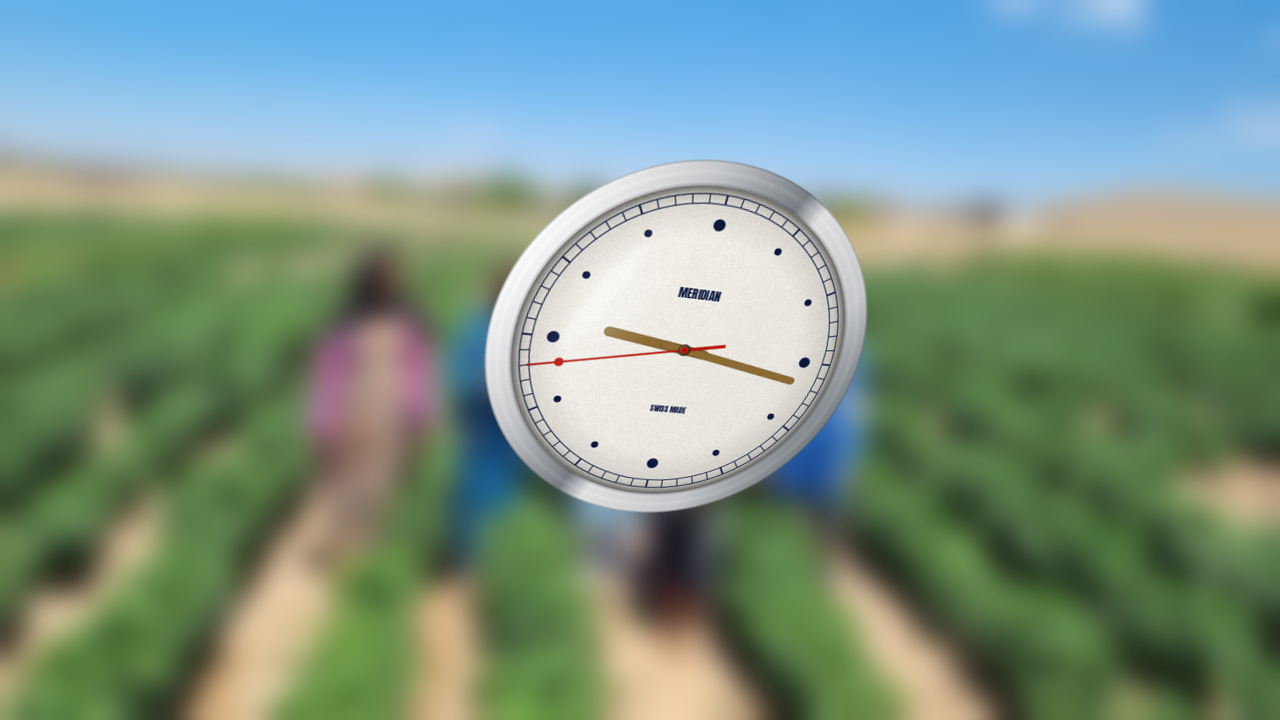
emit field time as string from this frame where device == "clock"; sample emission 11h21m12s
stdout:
9h16m43s
